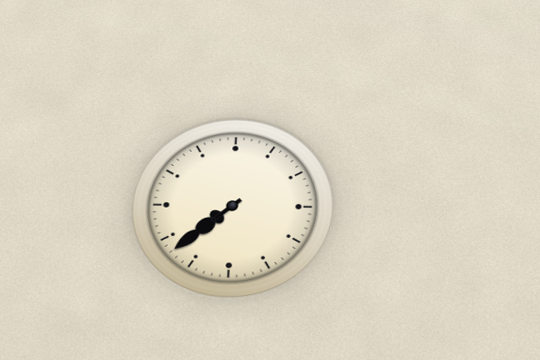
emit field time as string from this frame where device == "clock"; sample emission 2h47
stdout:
7h38
